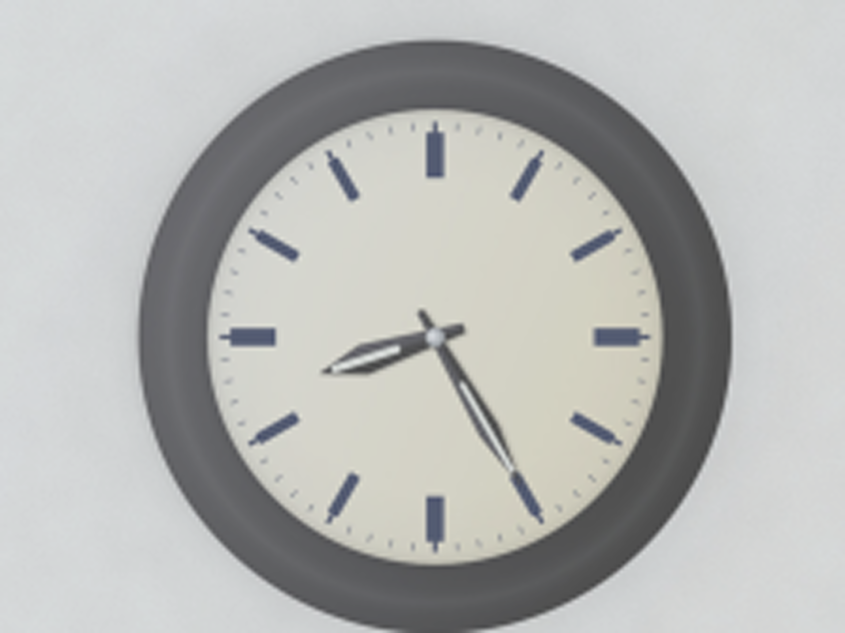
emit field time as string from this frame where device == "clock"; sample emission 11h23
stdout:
8h25
